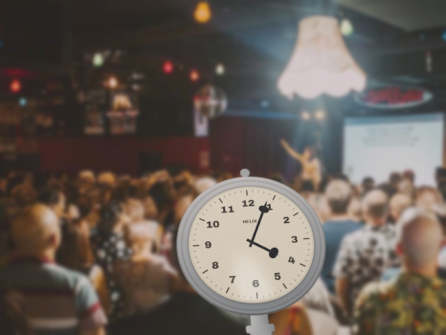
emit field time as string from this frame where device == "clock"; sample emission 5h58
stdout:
4h04
